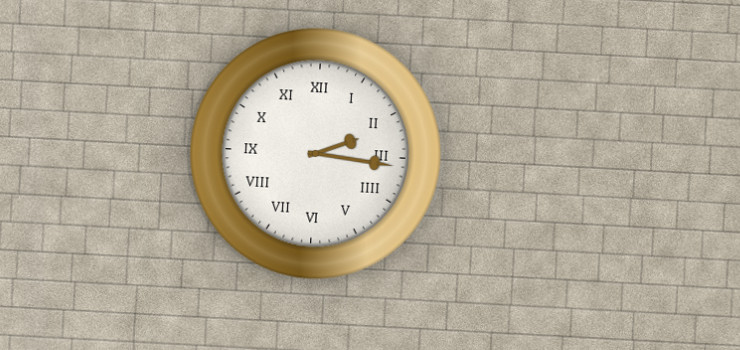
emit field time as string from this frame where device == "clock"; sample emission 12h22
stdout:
2h16
